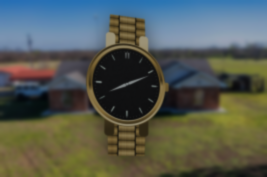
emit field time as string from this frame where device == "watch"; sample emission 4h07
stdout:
8h11
